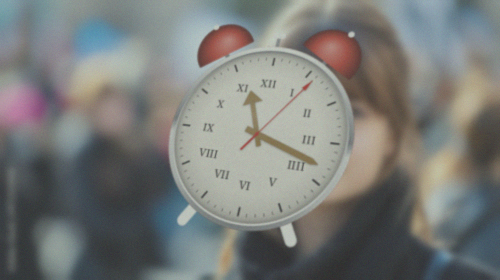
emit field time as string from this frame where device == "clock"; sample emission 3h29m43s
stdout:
11h18m06s
